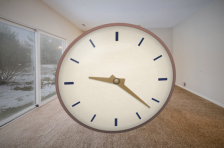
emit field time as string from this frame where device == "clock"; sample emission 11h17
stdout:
9h22
